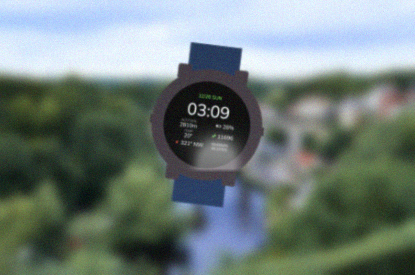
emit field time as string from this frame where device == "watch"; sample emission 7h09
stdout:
3h09
